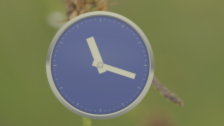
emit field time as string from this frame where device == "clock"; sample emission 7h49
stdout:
11h18
